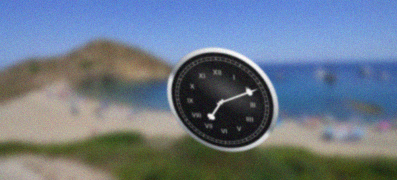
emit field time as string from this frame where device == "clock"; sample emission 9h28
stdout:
7h11
